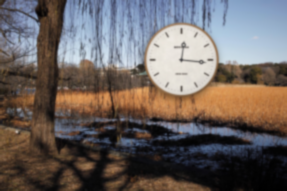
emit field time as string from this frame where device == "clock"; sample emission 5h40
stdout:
12h16
